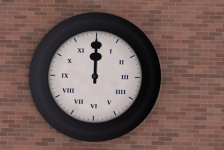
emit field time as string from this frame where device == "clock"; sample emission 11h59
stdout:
12h00
